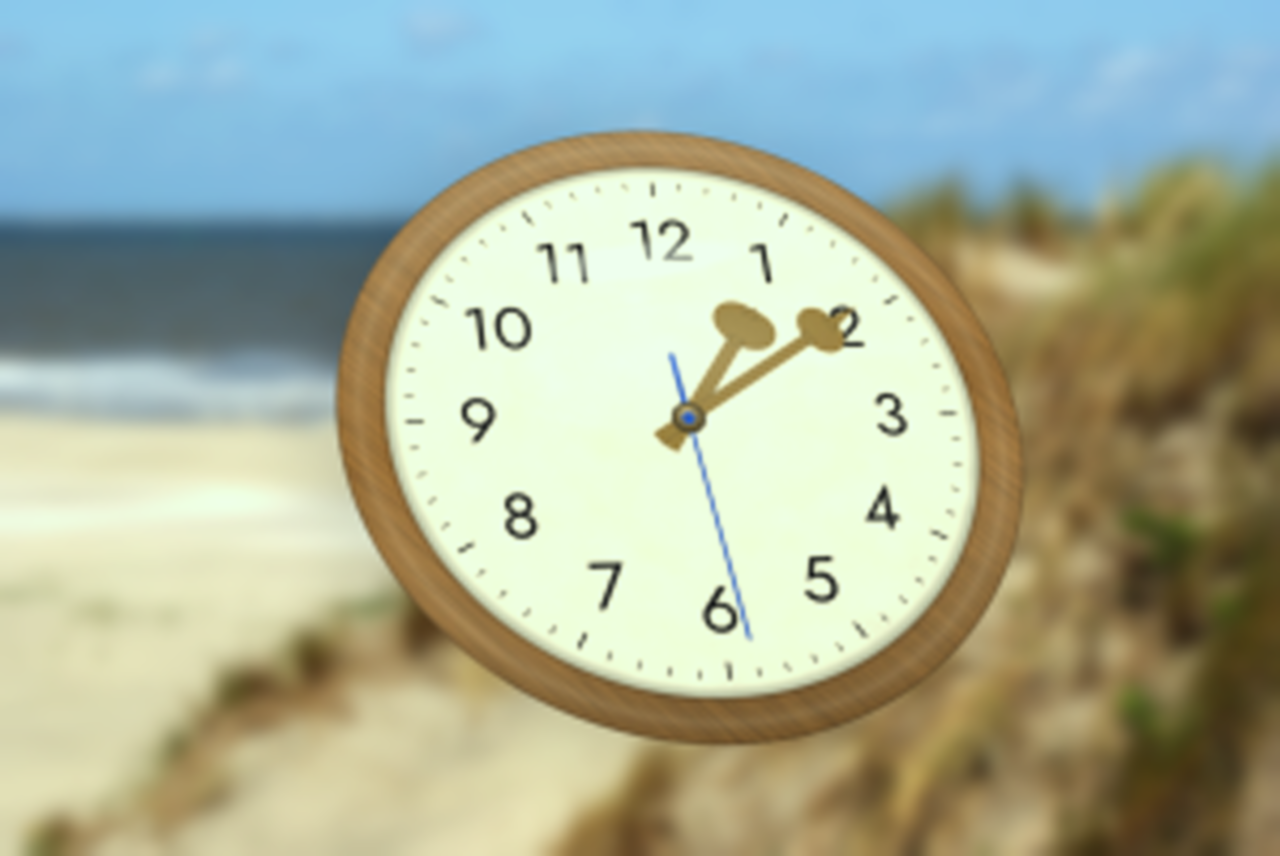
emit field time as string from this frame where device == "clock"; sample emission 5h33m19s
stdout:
1h09m29s
